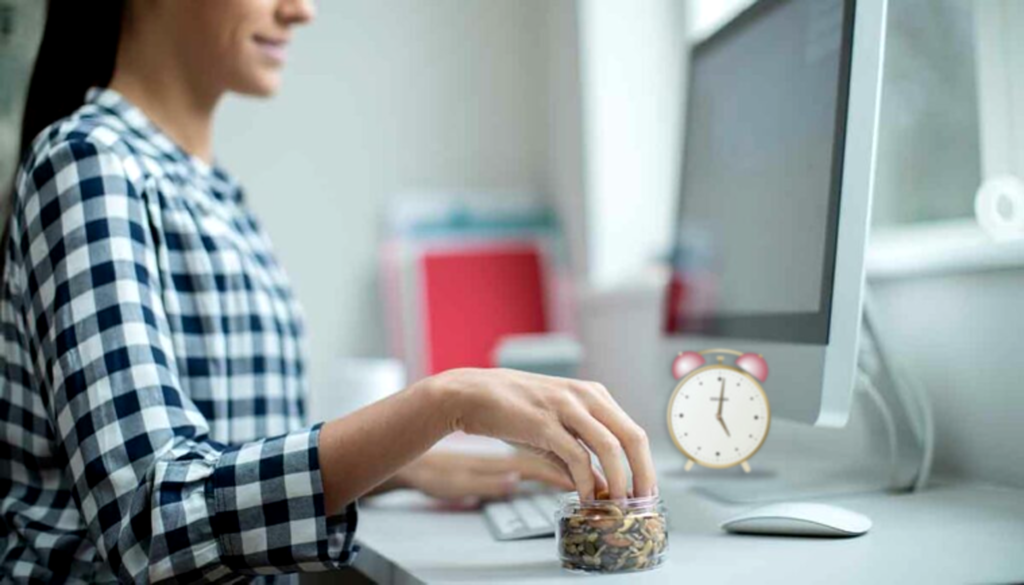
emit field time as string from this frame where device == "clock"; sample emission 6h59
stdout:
5h01
